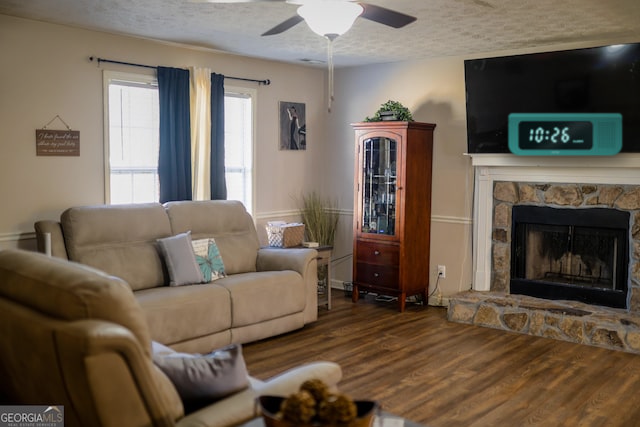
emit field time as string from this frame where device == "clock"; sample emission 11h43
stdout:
10h26
